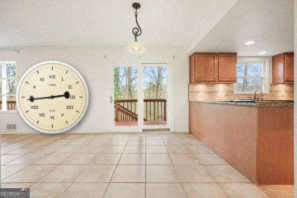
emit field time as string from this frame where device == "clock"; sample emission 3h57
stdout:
2h44
